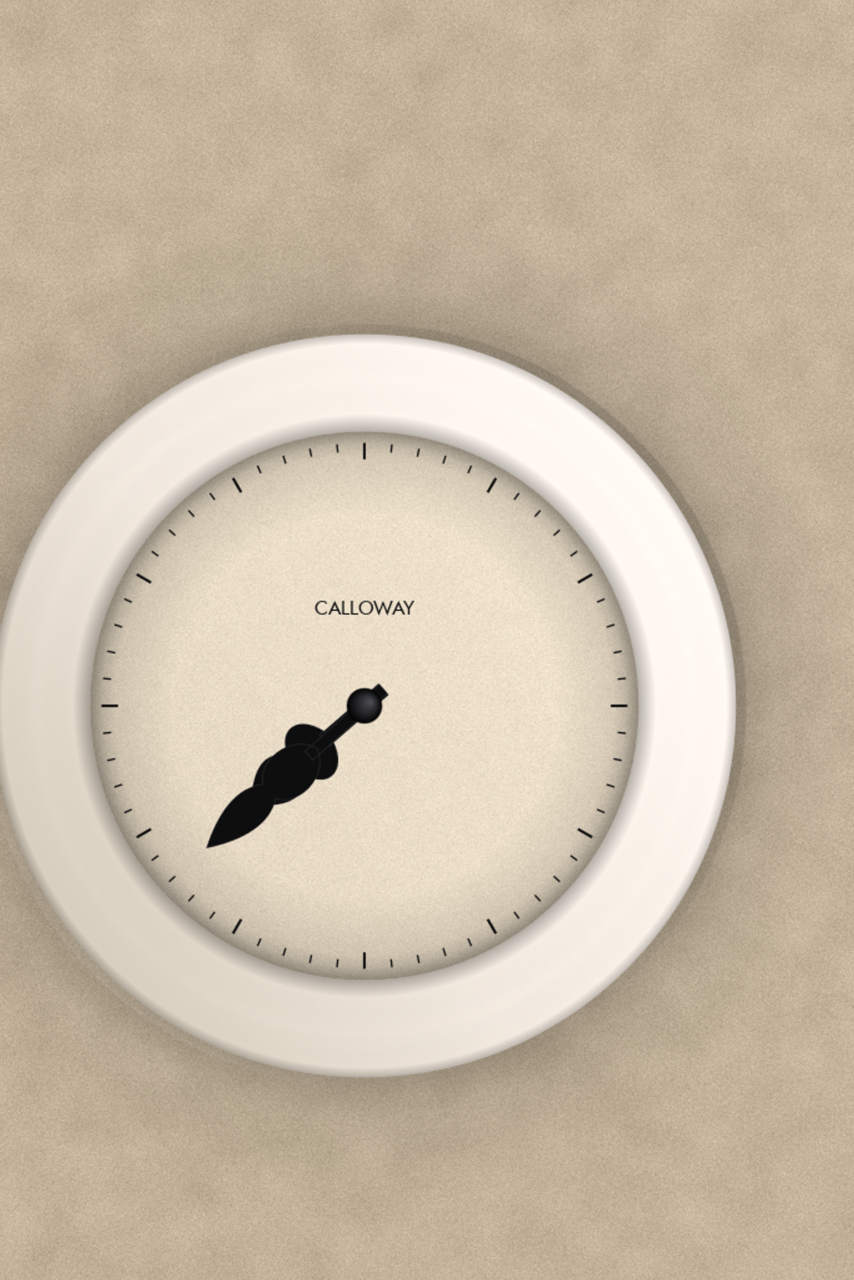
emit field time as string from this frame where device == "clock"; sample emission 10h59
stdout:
7h38
